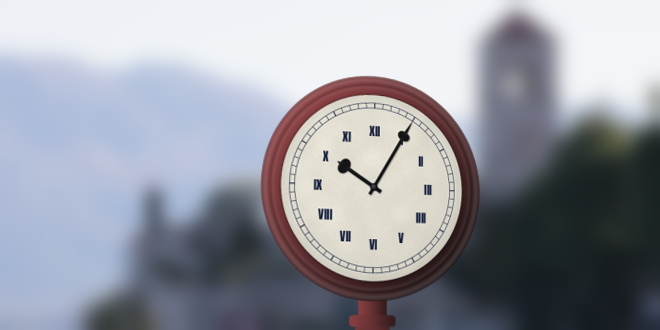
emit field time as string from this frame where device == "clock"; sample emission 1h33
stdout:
10h05
